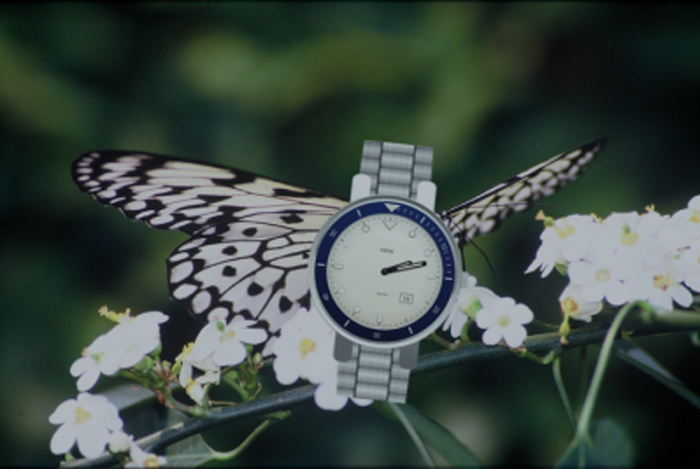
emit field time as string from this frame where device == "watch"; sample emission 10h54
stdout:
2h12
